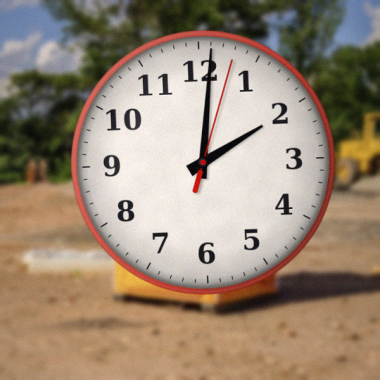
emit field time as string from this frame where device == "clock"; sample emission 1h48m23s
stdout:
2h01m03s
